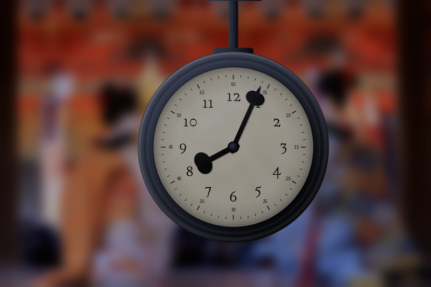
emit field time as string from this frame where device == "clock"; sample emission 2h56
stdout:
8h04
